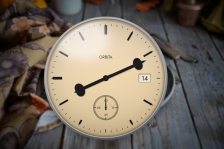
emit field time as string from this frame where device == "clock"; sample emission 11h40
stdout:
8h11
